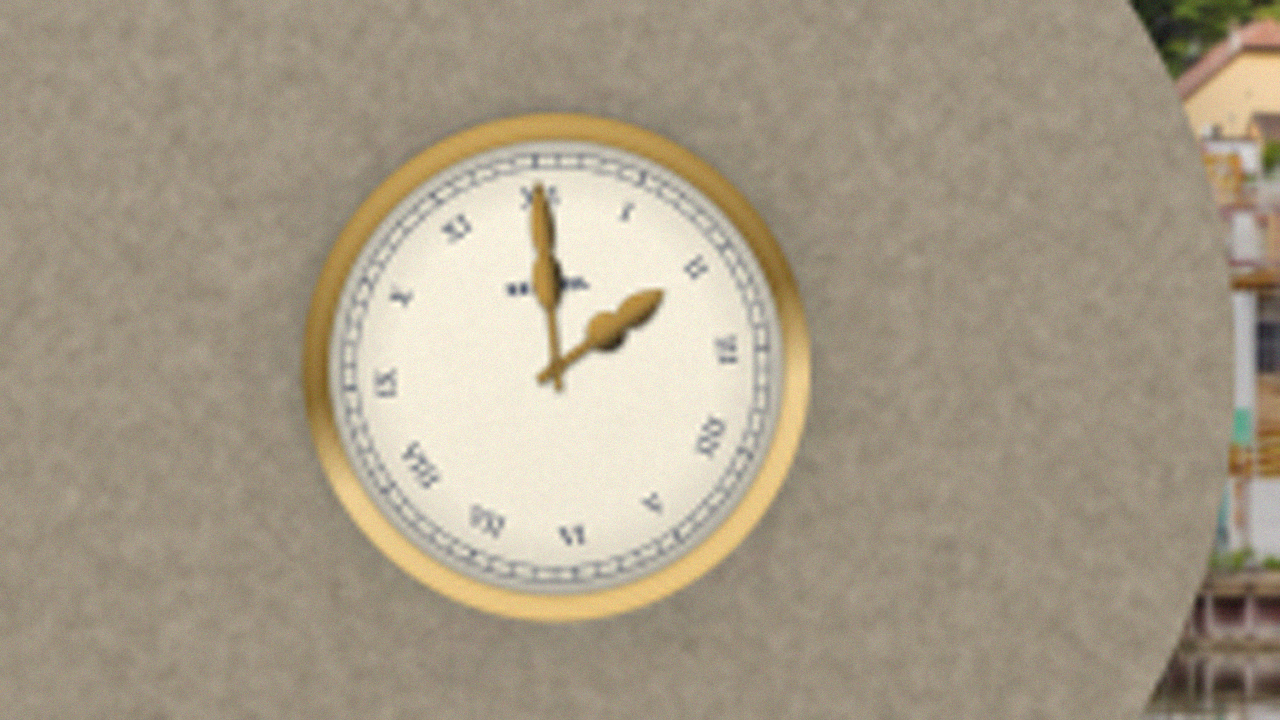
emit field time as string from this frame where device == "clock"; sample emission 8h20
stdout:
2h00
